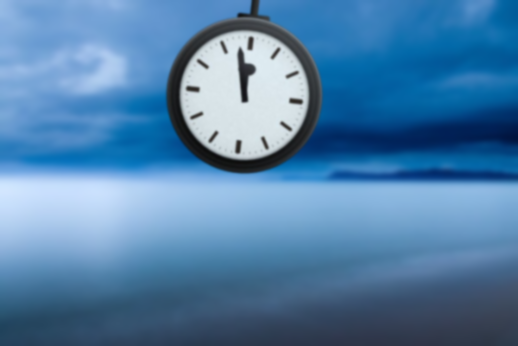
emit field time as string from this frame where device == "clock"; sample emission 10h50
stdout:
11h58
